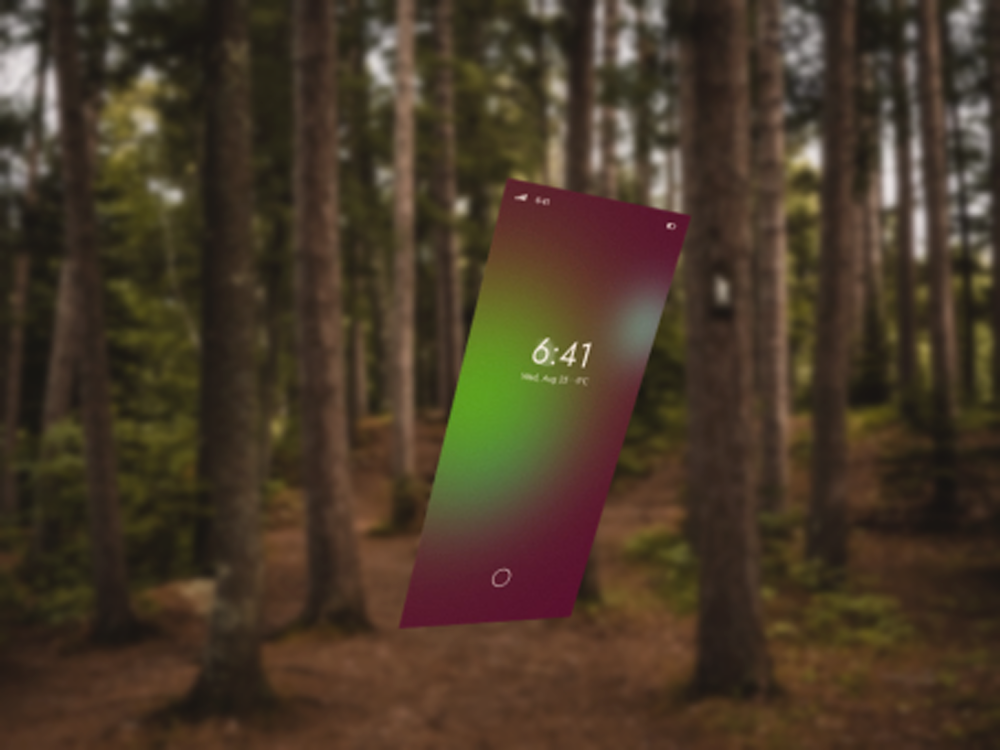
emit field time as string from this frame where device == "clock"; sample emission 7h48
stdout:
6h41
